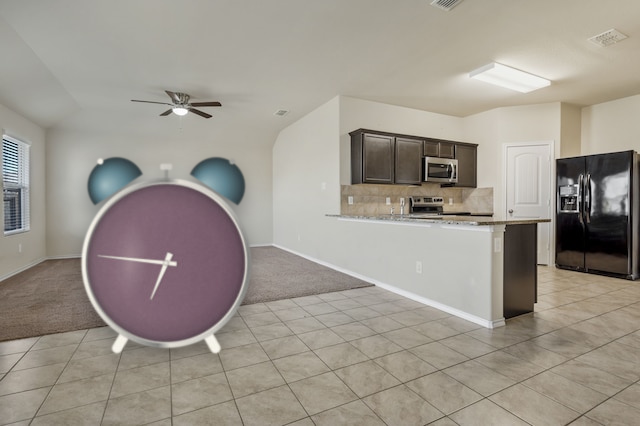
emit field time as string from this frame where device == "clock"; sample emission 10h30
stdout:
6h46
